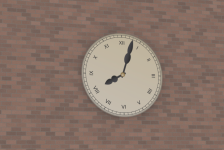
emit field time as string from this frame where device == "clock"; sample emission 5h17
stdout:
8h03
